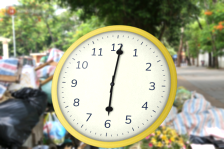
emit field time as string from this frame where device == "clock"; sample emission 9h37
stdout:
6h01
